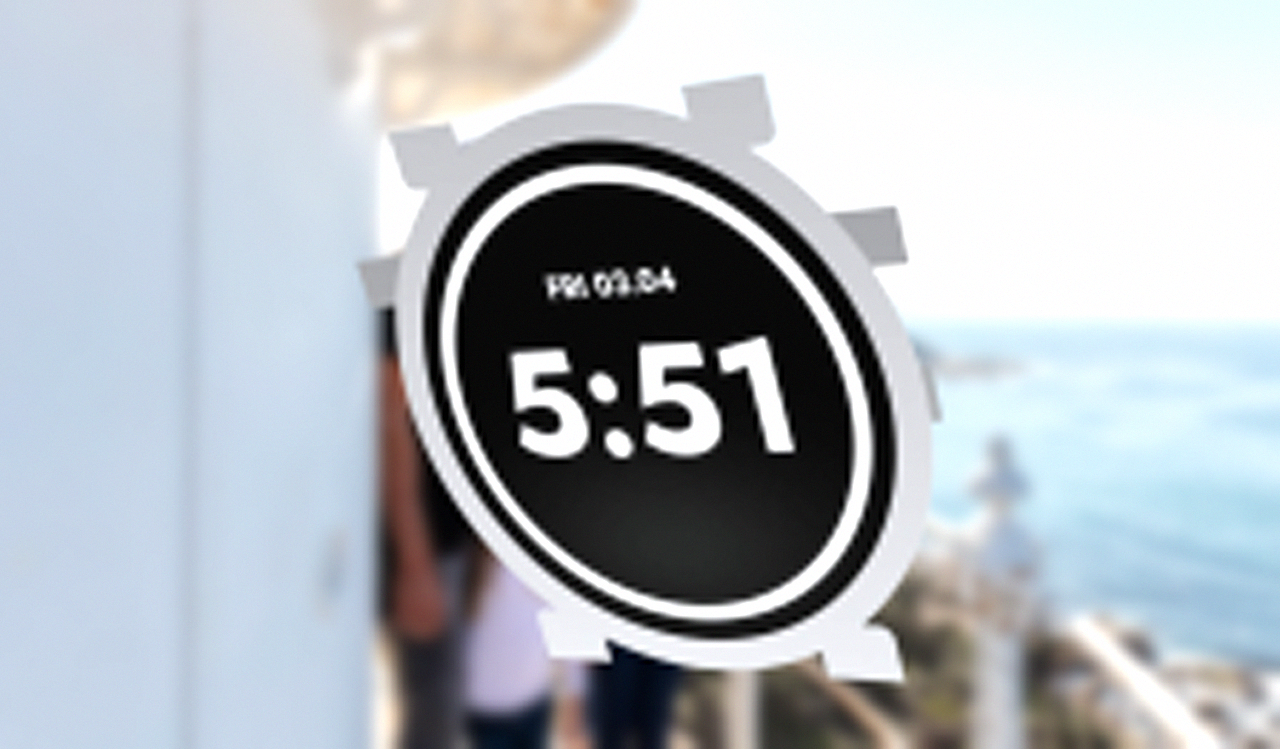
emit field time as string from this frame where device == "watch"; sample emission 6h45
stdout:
5h51
